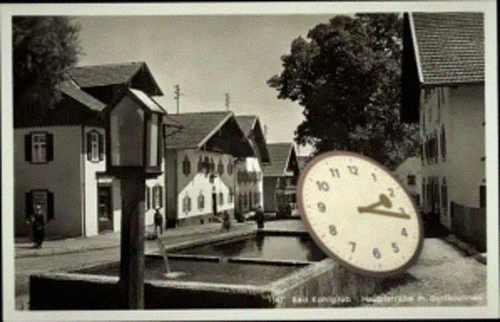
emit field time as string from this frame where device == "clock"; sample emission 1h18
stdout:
2h16
